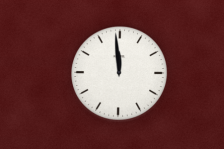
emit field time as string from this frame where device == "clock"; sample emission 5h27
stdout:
11h59
